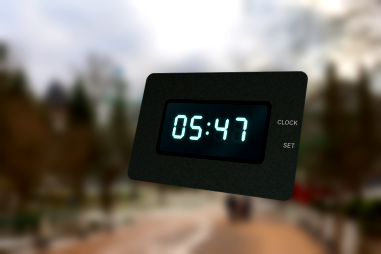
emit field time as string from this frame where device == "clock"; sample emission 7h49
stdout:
5h47
